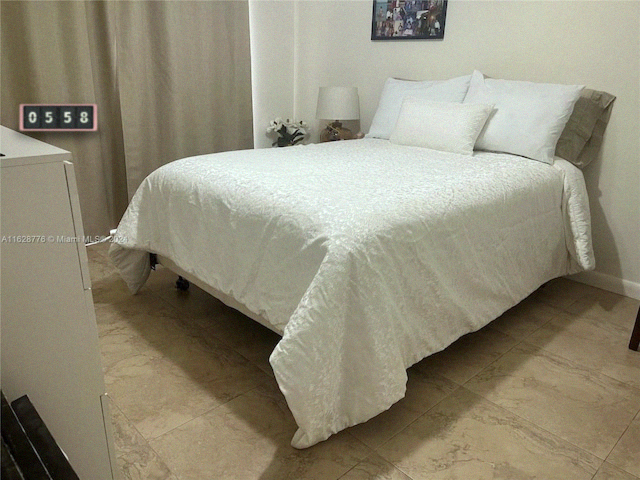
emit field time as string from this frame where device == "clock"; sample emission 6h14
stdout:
5h58
